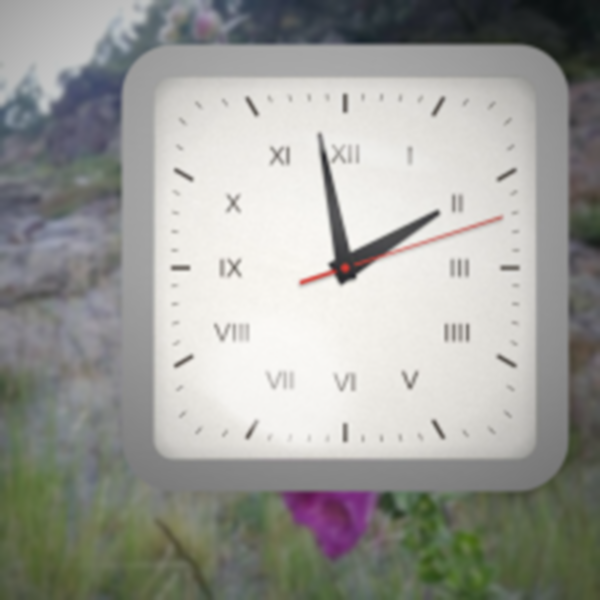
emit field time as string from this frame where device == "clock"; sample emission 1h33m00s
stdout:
1h58m12s
